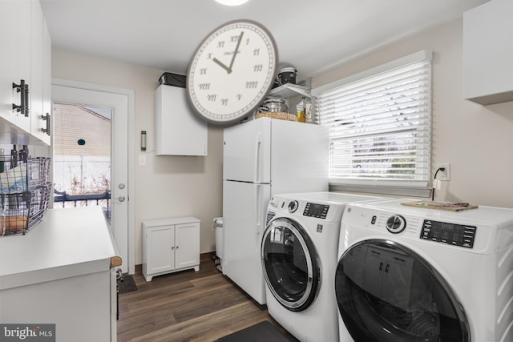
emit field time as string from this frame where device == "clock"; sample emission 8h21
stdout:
10h02
